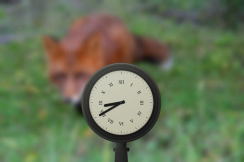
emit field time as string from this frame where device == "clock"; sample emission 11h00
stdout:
8h40
